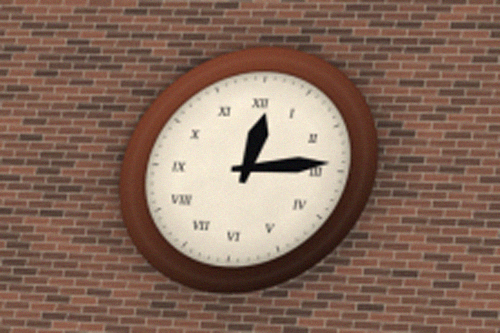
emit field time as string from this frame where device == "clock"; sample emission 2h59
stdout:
12h14
